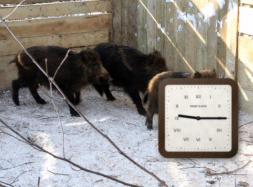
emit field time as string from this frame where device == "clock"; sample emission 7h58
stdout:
9h15
